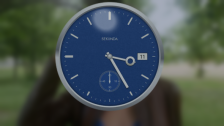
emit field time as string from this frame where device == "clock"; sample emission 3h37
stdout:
3h25
